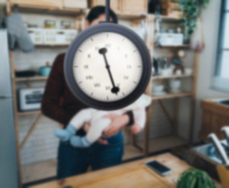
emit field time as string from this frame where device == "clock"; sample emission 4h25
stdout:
11h27
